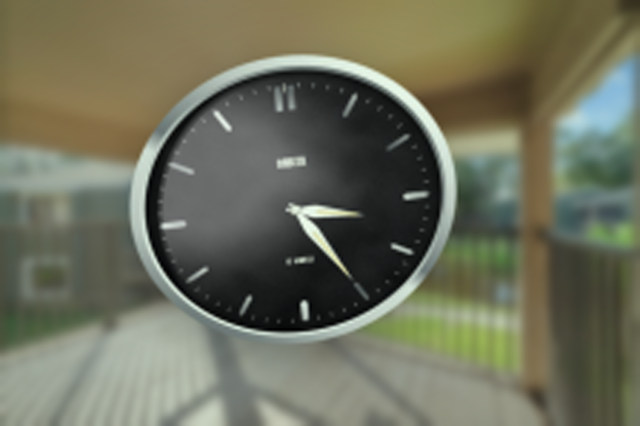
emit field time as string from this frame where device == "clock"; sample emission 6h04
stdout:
3h25
